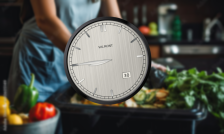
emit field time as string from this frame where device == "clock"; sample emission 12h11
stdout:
8h45
